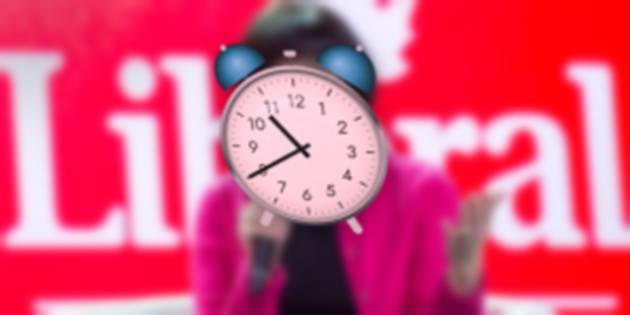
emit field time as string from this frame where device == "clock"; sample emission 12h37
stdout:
10h40
